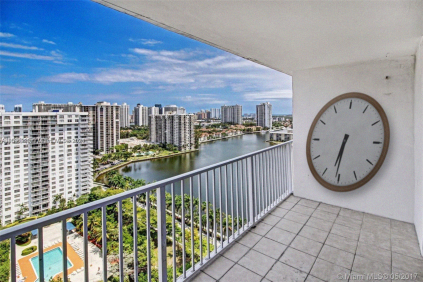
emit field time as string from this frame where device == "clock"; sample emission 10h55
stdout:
6h31
